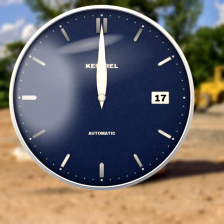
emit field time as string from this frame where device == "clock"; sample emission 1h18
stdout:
12h00
